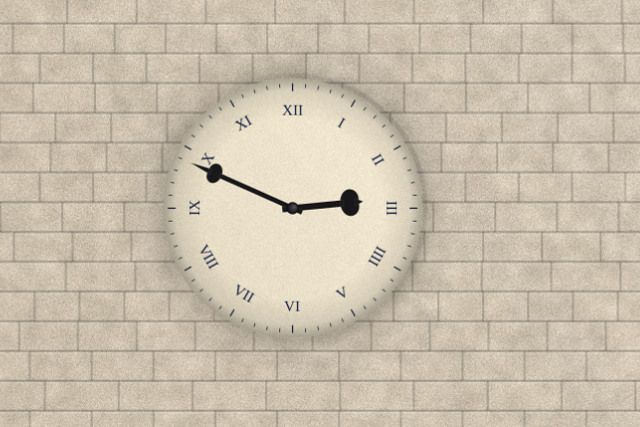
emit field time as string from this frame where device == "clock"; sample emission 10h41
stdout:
2h49
